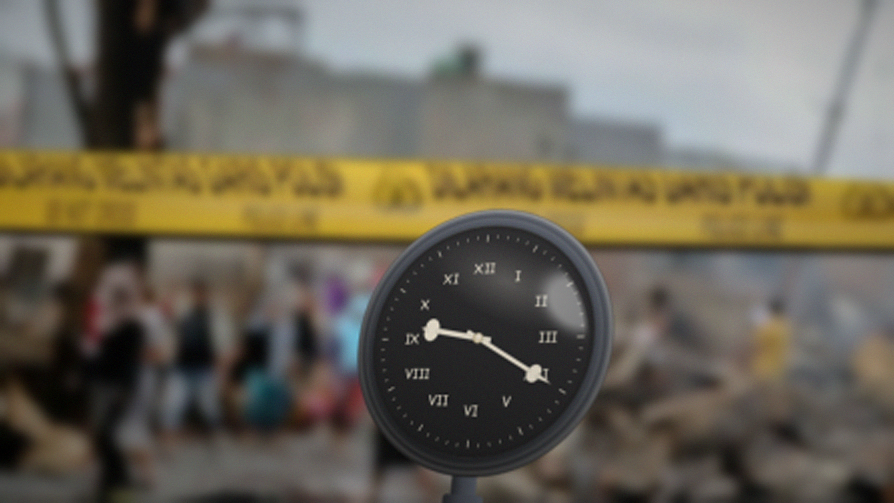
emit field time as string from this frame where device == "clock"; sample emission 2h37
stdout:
9h20
